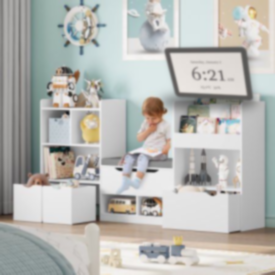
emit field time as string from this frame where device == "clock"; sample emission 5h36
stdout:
6h21
